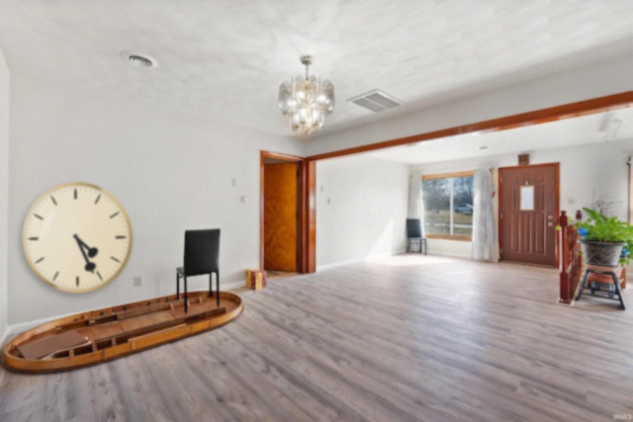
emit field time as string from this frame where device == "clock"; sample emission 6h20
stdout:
4h26
